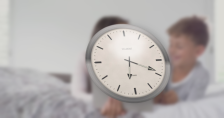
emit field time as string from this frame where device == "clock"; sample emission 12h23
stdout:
6h19
